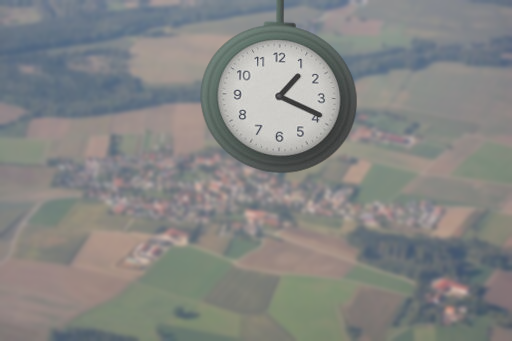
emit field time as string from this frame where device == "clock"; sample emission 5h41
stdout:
1h19
